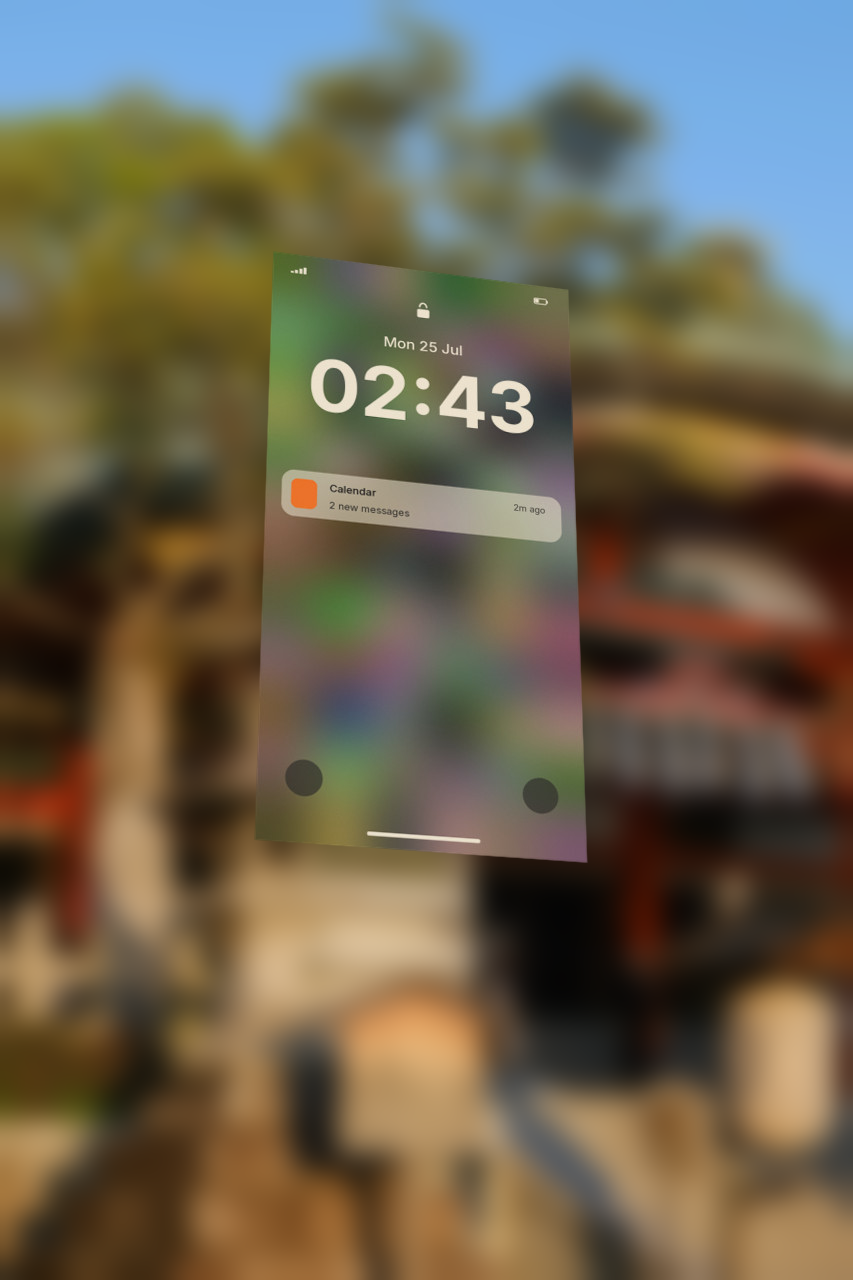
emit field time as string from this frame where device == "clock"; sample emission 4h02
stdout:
2h43
